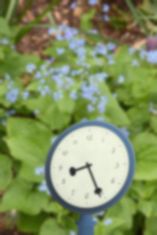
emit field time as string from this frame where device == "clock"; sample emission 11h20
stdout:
8h26
